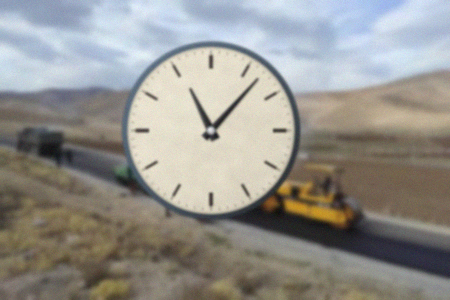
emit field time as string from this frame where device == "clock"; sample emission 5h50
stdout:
11h07
